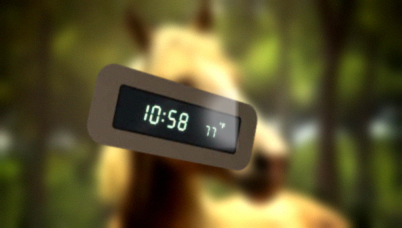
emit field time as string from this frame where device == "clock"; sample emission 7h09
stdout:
10h58
